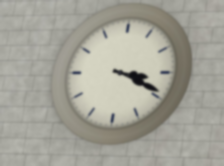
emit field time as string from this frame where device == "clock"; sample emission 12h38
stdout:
3h19
